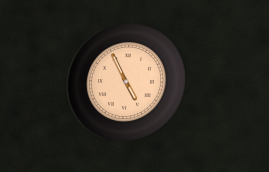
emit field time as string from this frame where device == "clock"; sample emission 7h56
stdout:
4h55
